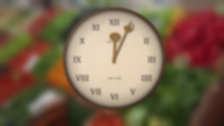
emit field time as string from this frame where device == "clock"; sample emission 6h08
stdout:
12h04
